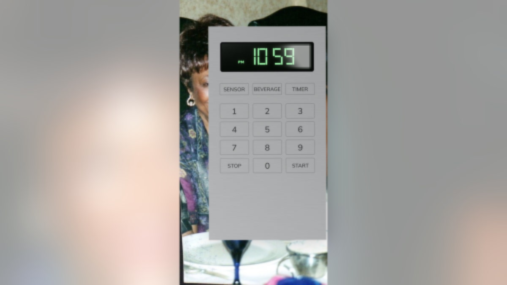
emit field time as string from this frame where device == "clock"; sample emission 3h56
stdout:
10h59
